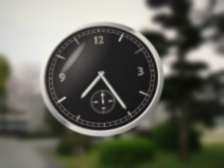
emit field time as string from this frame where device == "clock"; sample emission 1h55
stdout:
7h25
